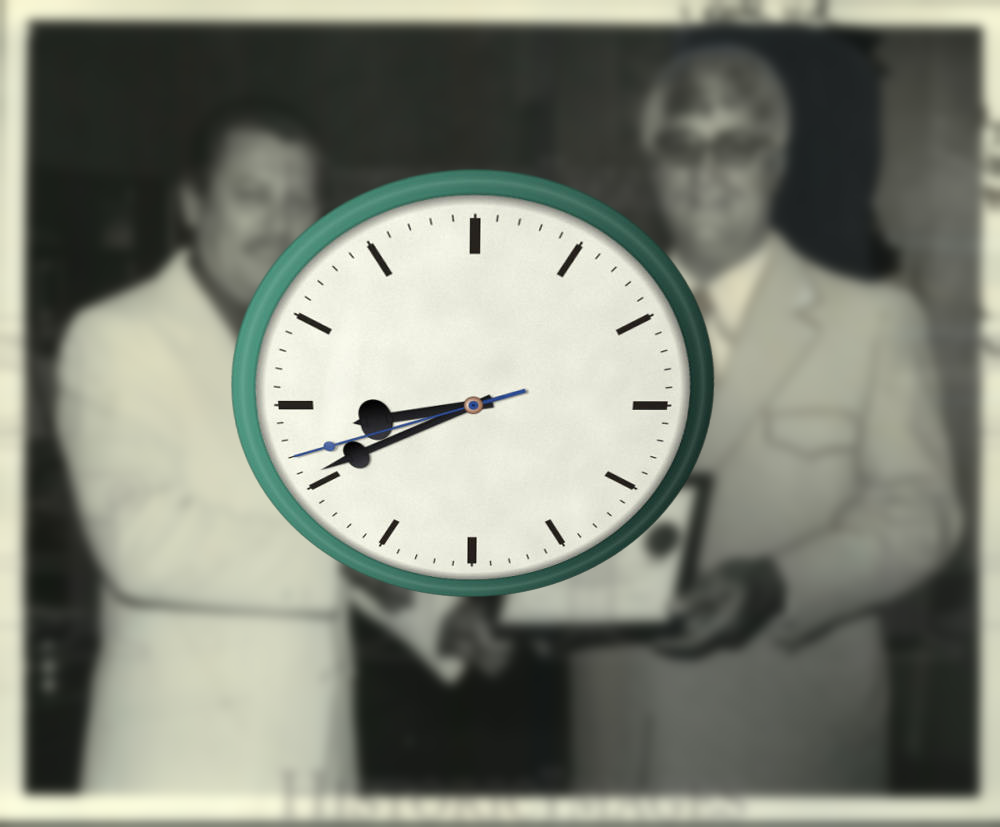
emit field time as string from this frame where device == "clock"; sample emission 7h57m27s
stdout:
8h40m42s
